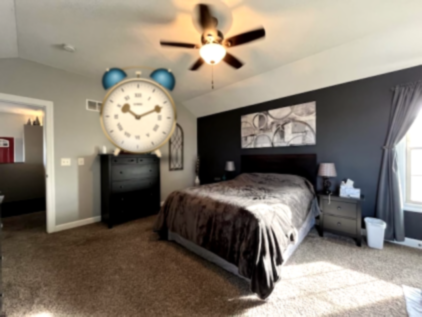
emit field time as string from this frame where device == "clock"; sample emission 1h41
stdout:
10h11
